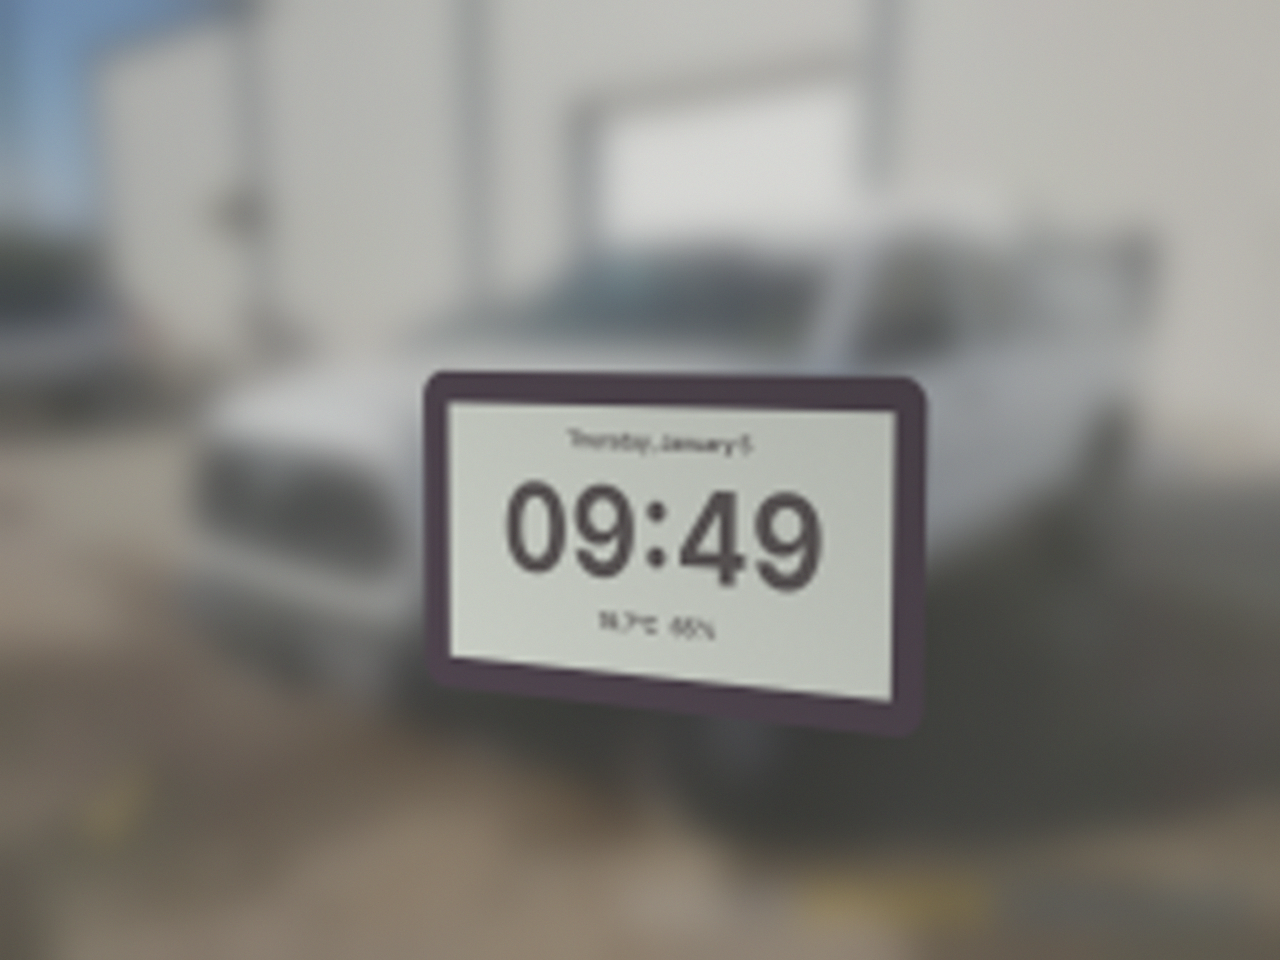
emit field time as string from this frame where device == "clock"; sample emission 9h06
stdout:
9h49
